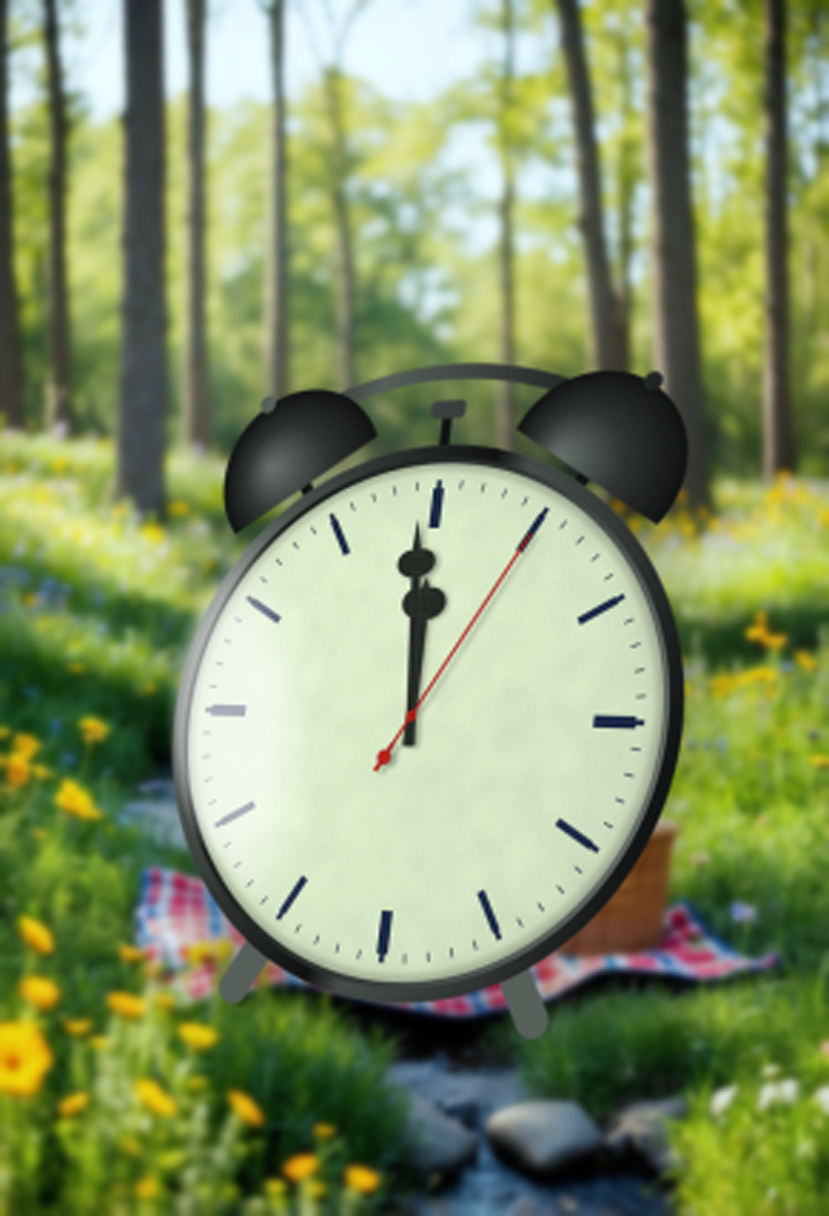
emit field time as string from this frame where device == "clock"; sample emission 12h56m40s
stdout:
11h59m05s
